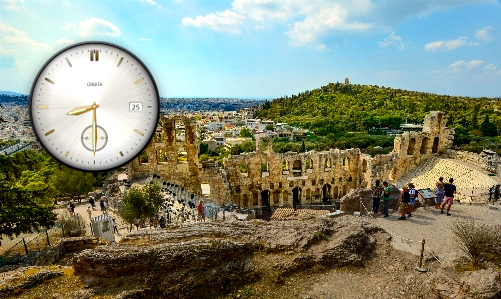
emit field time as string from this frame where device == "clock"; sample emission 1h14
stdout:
8h30
